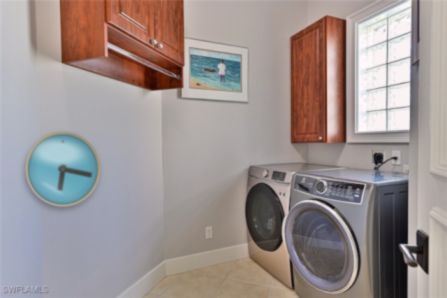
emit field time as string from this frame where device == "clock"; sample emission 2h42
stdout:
6h17
